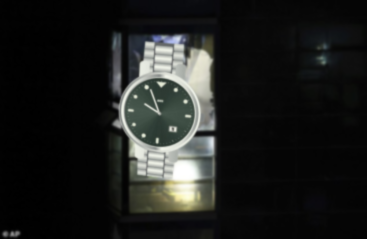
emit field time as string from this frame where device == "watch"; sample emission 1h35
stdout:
9h56
